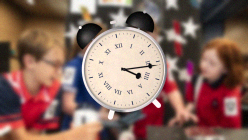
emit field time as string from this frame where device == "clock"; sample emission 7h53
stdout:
4h16
